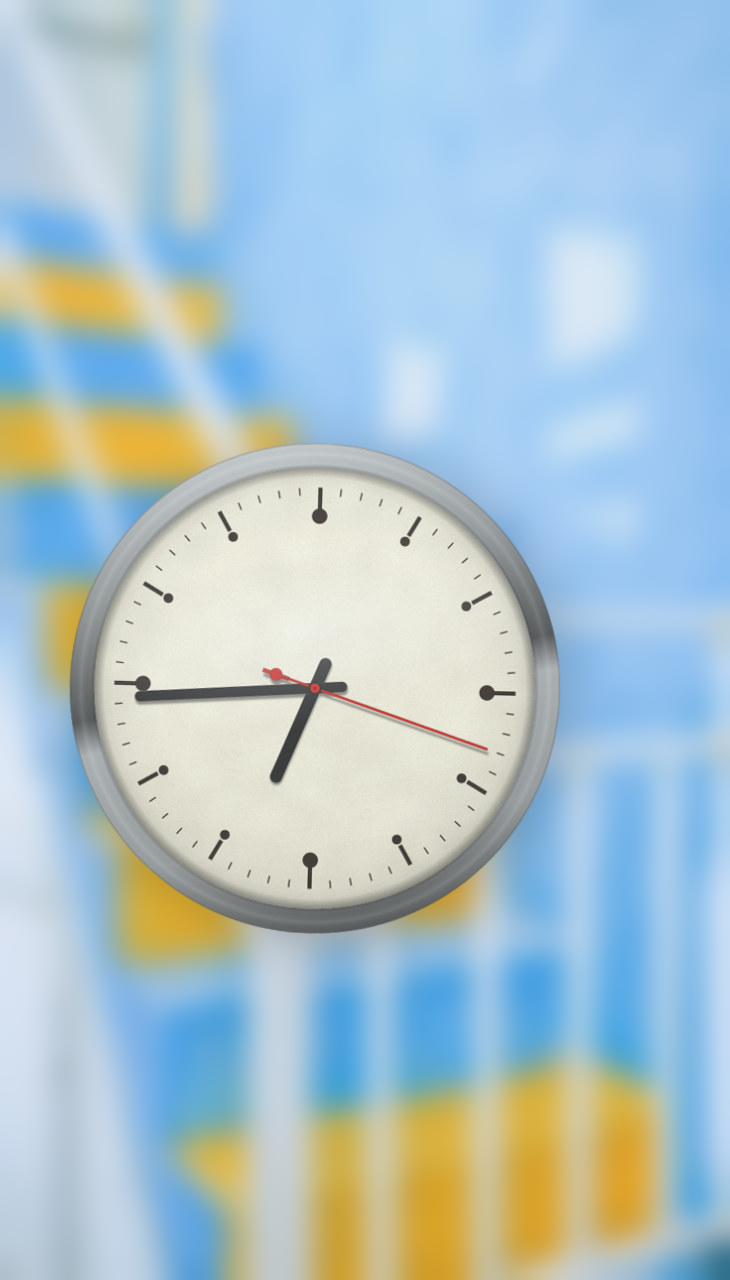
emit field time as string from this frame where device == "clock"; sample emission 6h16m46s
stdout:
6h44m18s
